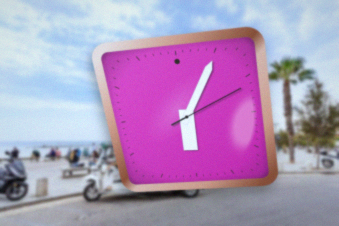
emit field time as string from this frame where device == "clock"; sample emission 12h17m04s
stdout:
6h05m11s
